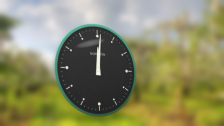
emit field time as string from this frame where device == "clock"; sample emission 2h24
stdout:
12h01
